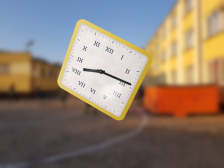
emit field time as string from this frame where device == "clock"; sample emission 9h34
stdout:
8h14
